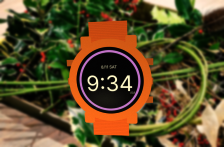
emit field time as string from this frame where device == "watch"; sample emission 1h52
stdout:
9h34
